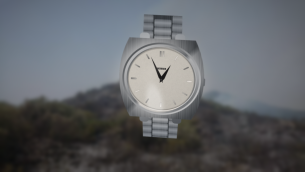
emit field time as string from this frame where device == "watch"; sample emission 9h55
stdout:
12h56
